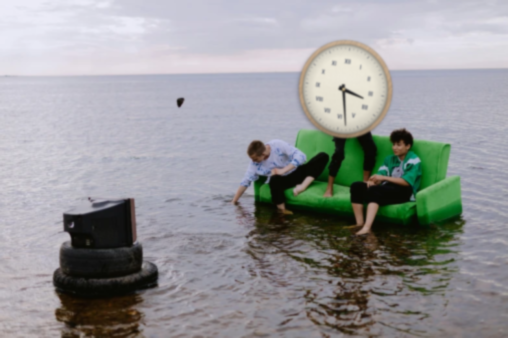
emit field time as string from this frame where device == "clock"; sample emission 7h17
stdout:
3h28
